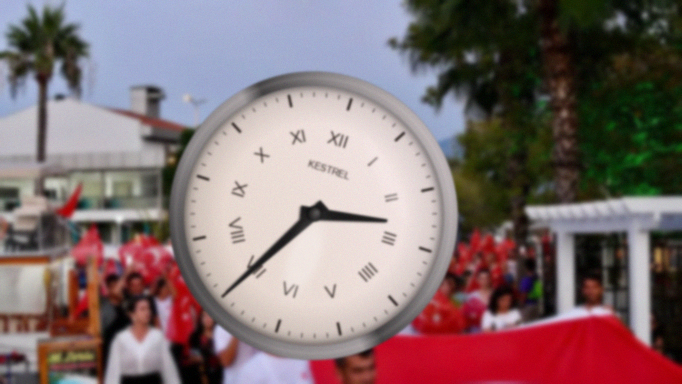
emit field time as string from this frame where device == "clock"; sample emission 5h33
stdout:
2h35
